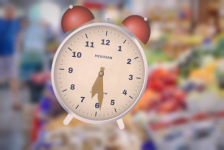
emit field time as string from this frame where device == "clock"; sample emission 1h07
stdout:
6h29
